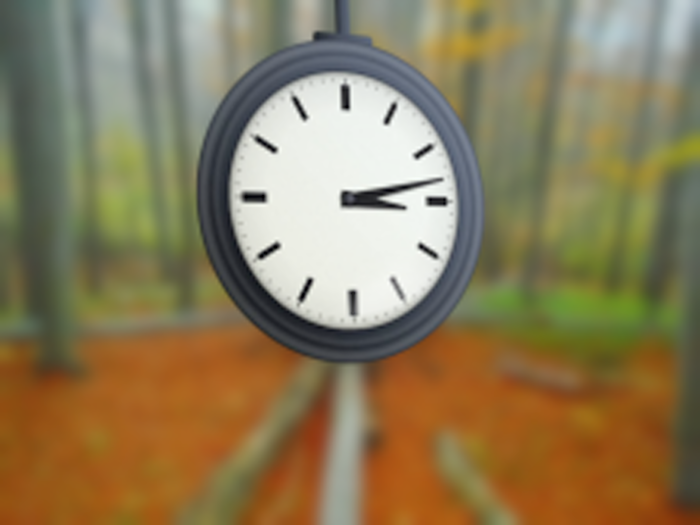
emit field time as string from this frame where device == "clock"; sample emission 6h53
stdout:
3h13
